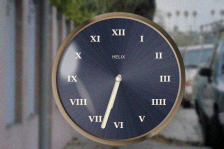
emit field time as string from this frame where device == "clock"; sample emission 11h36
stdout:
6h33
